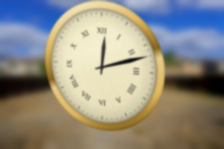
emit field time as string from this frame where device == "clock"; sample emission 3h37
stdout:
12h12
